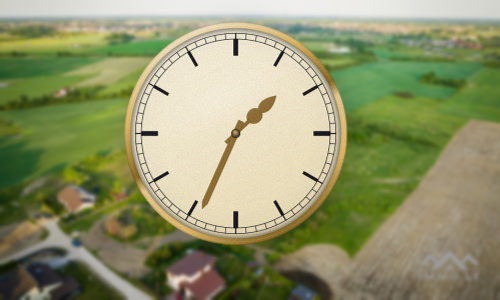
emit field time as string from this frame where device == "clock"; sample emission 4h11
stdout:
1h34
